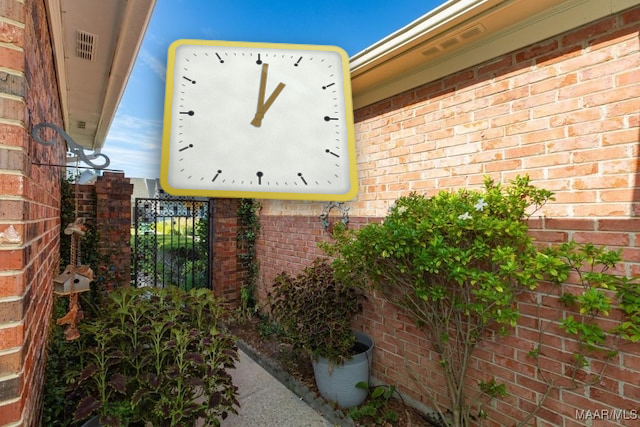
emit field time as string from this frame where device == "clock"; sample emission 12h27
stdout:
1h01
